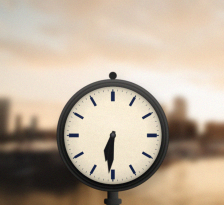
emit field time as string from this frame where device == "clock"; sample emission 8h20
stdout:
6h31
